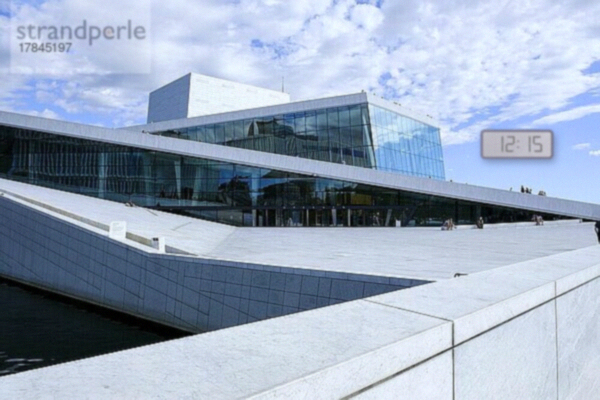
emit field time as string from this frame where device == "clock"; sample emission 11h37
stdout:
12h15
